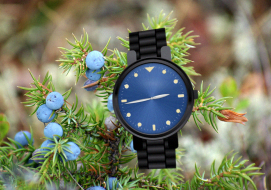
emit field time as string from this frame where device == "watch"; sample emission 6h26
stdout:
2h44
